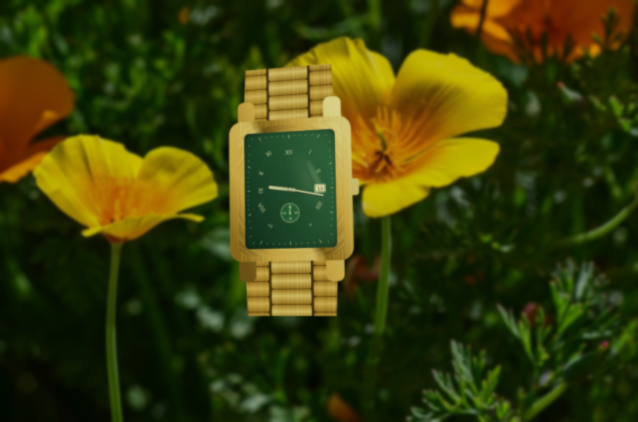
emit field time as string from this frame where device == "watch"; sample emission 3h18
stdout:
9h17
